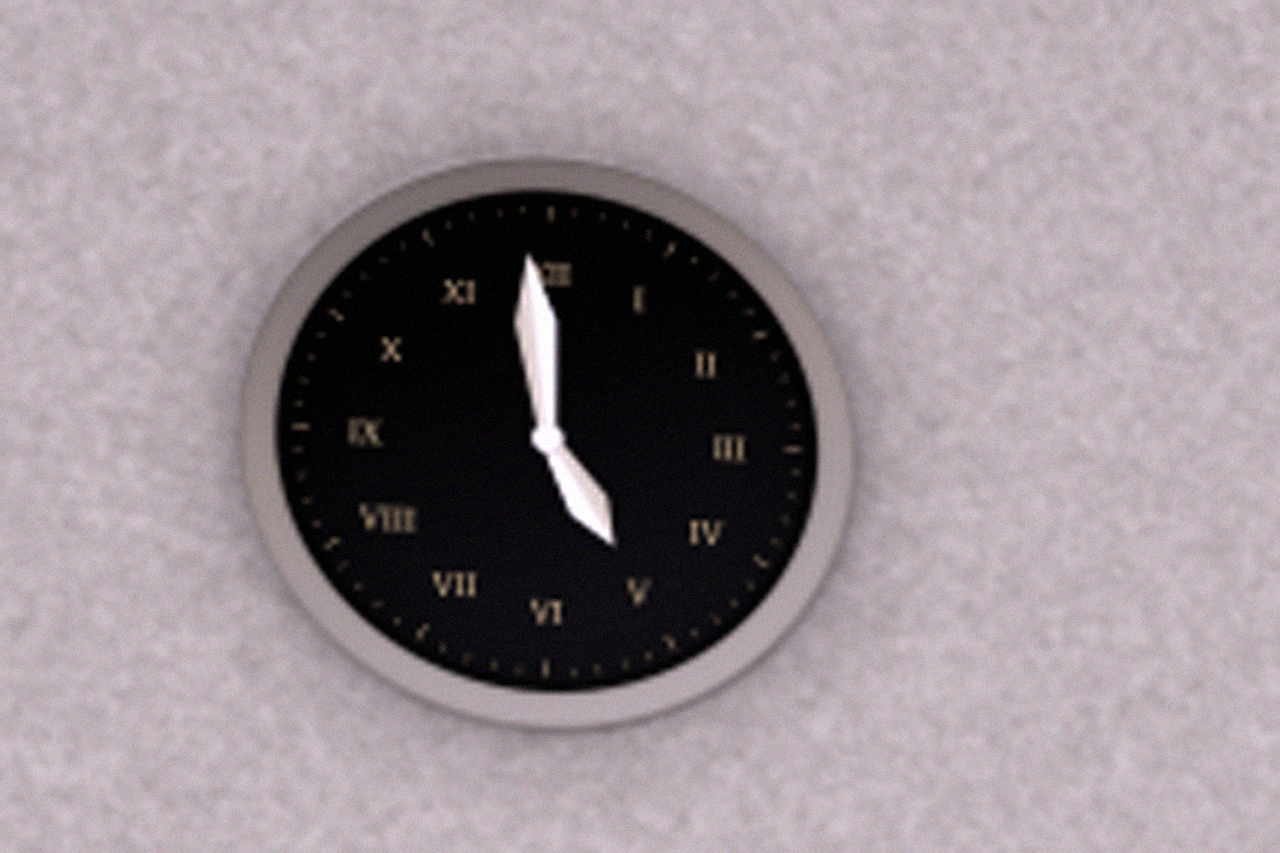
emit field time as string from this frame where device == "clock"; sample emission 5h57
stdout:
4h59
